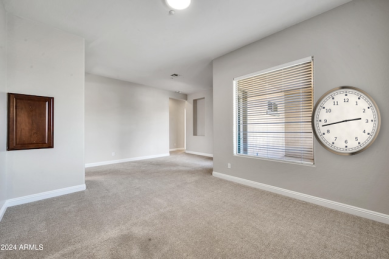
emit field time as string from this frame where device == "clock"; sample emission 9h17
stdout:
2h43
